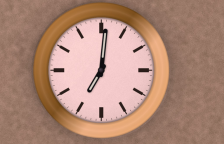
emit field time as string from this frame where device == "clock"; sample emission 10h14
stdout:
7h01
